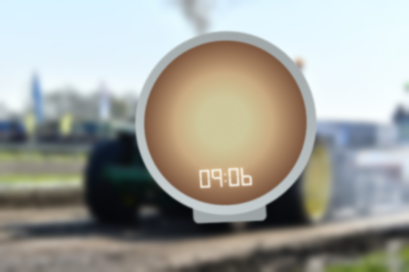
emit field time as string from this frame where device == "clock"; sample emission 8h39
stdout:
9h06
